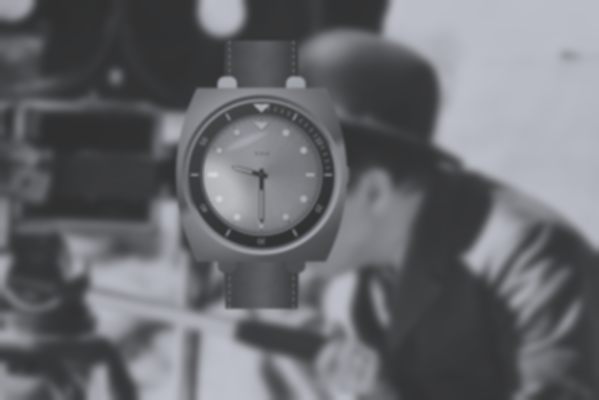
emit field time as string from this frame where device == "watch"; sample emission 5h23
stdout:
9h30
